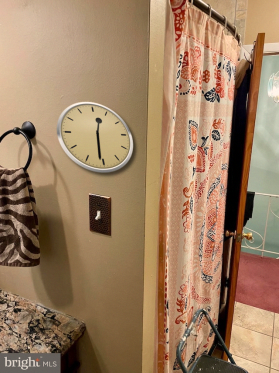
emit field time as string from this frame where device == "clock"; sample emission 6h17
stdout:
12h31
